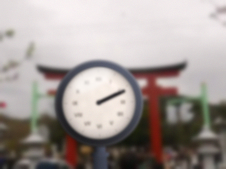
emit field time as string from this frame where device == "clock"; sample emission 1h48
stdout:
2h11
